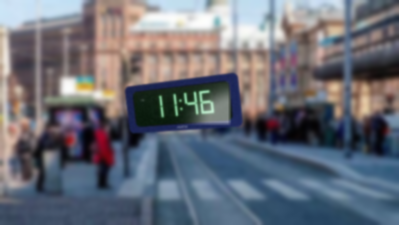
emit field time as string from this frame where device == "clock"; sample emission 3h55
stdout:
11h46
